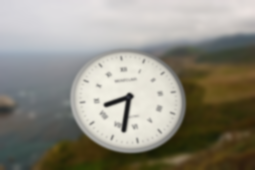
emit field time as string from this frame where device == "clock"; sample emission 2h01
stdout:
8h33
